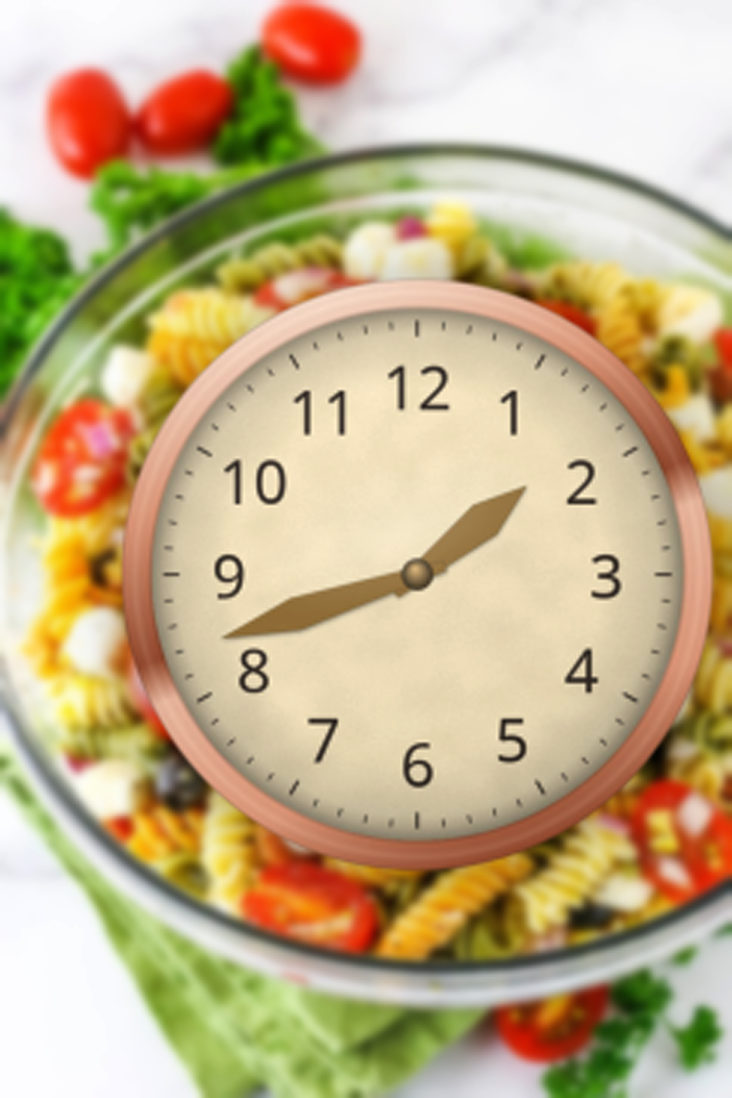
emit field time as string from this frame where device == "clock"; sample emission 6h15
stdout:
1h42
